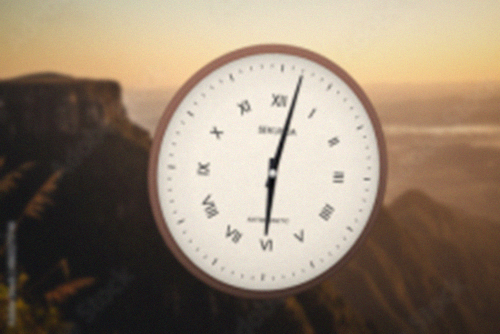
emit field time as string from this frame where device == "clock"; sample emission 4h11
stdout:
6h02
